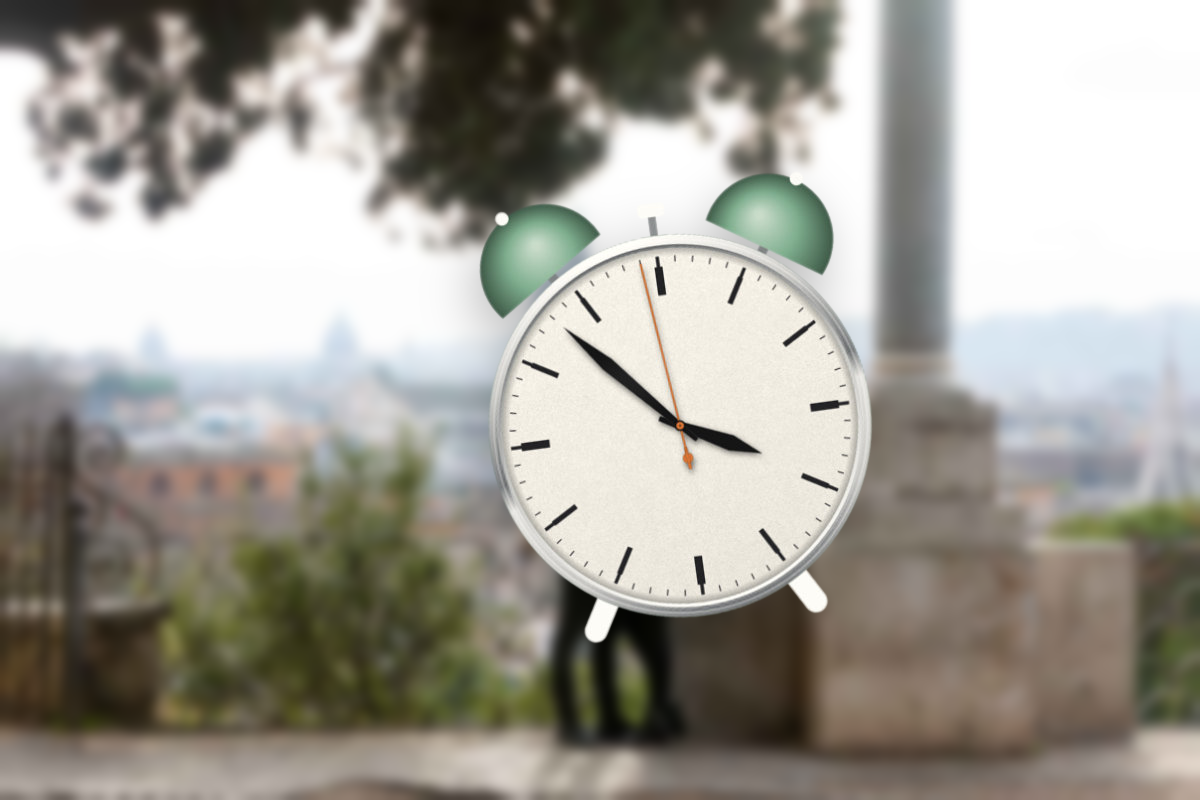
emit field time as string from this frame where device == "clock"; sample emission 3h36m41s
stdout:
3h52m59s
